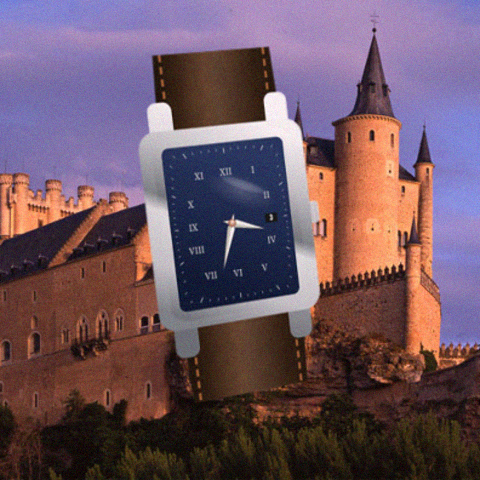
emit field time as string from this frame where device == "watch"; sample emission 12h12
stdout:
3h33
